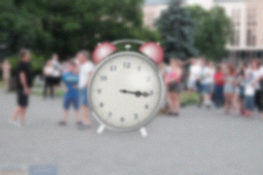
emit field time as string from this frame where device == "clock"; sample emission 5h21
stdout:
3h16
